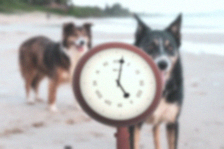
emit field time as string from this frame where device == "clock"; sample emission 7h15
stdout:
5h02
